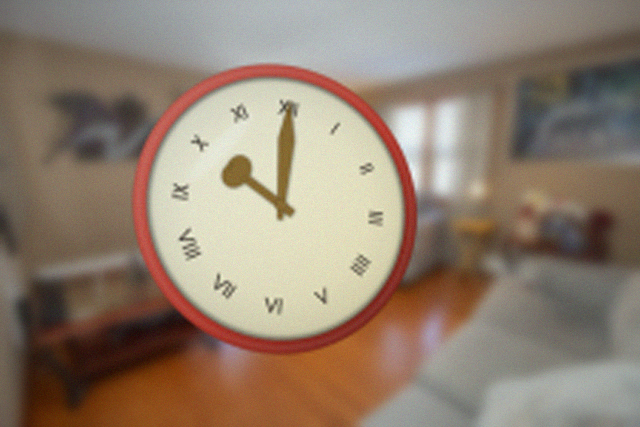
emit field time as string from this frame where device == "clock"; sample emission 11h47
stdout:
10h00
